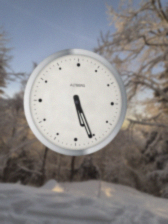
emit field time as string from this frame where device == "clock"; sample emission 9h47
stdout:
5h26
